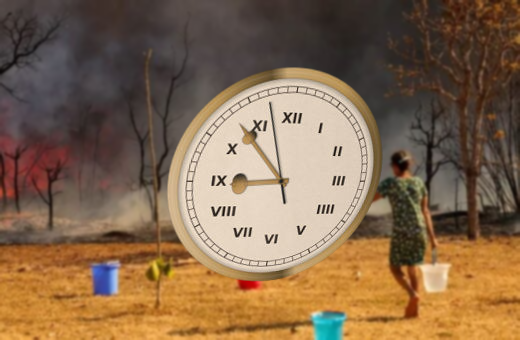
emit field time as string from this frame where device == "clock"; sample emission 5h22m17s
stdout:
8h52m57s
